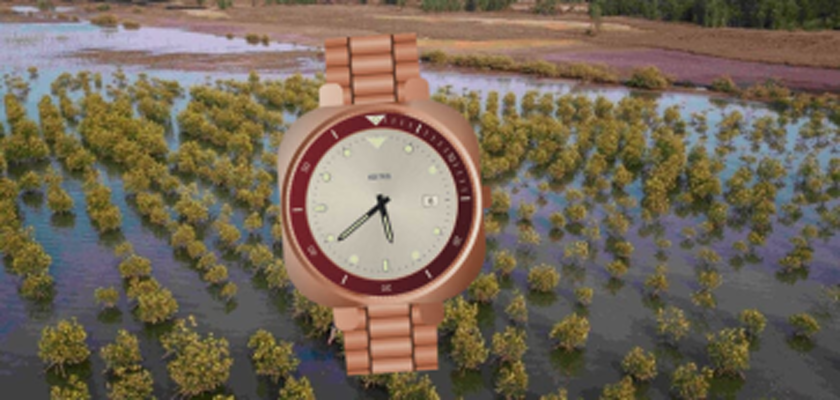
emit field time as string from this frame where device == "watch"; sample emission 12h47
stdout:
5h39
